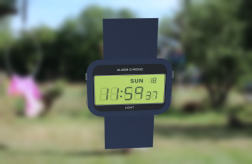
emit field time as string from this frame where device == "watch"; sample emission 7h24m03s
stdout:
11h59m37s
